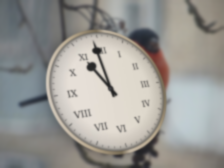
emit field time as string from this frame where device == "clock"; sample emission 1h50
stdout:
10h59
